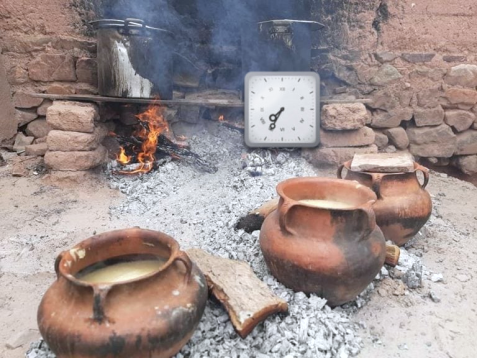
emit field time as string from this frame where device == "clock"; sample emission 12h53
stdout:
7h35
